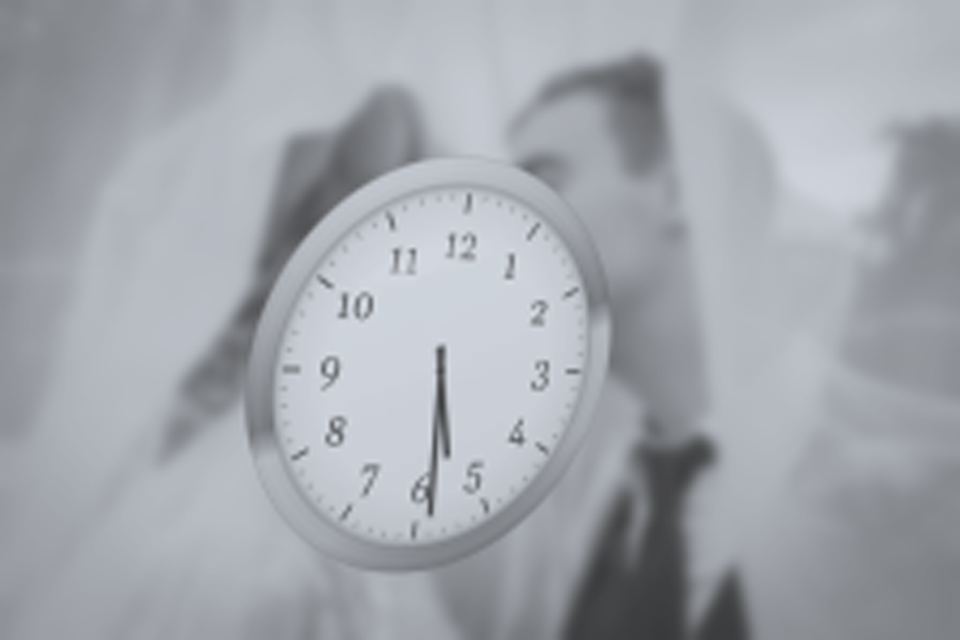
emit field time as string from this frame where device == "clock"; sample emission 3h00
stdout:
5h29
